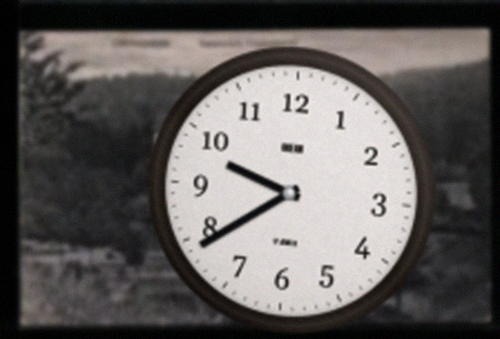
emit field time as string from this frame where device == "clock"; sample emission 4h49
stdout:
9h39
